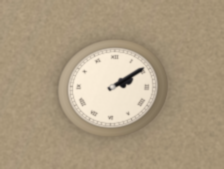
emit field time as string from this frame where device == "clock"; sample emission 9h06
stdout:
2h09
